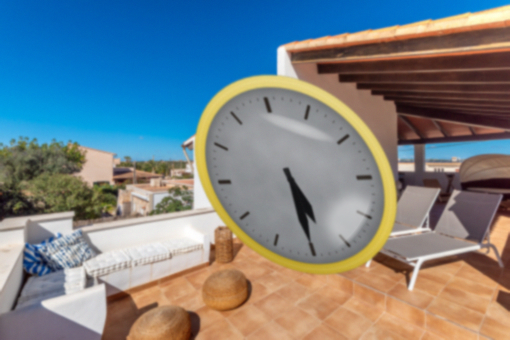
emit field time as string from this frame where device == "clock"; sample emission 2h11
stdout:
5h30
